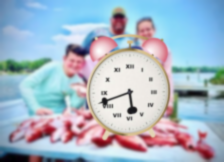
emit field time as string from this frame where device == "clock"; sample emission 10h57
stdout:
5h42
